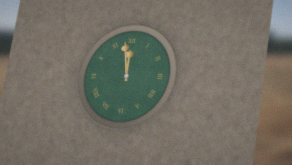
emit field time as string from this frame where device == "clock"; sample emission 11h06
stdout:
11h58
